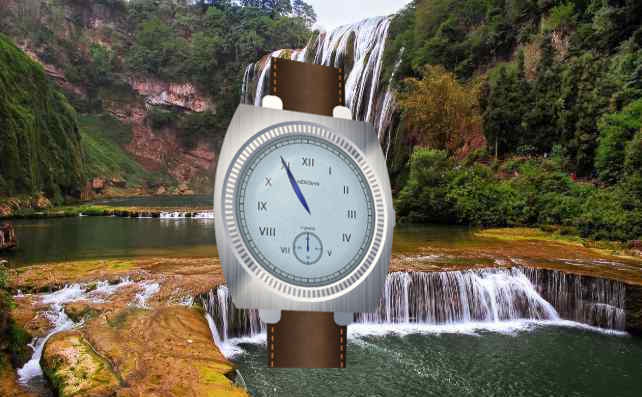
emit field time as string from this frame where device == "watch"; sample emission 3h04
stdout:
10h55
